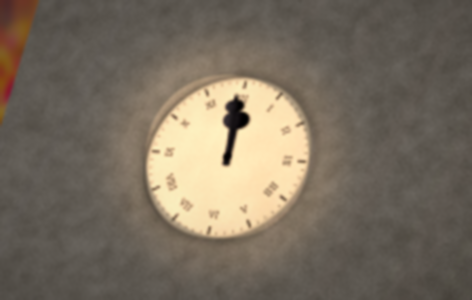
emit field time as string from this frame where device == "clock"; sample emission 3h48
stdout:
11h59
